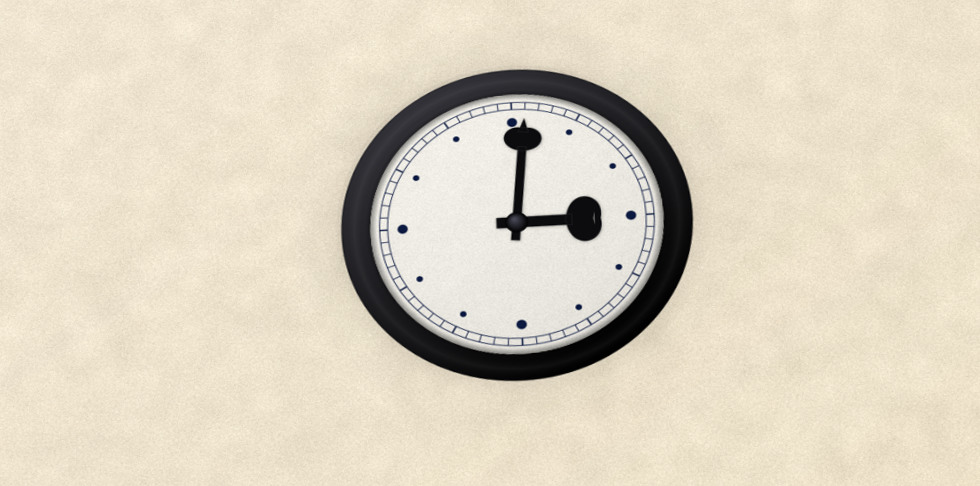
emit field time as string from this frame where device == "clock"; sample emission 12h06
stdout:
3h01
